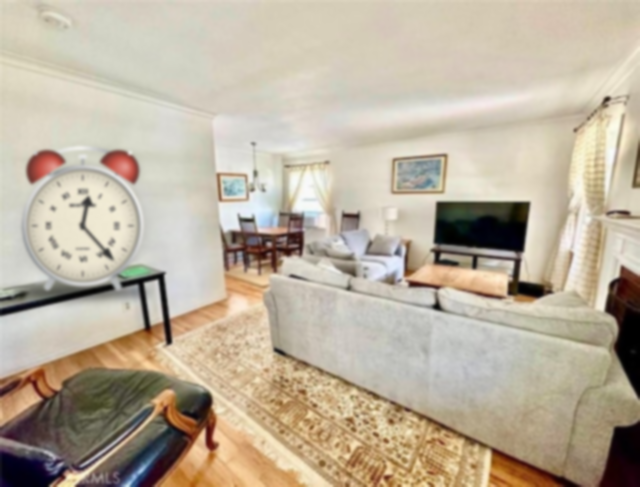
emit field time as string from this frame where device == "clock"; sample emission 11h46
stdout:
12h23
